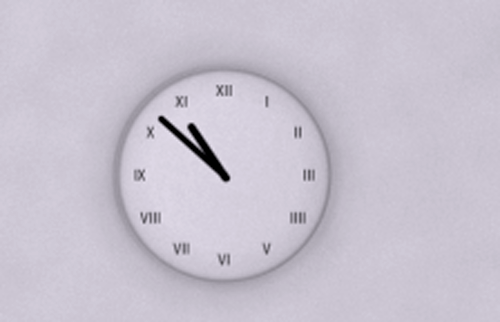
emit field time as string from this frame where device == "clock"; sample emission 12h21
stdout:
10h52
